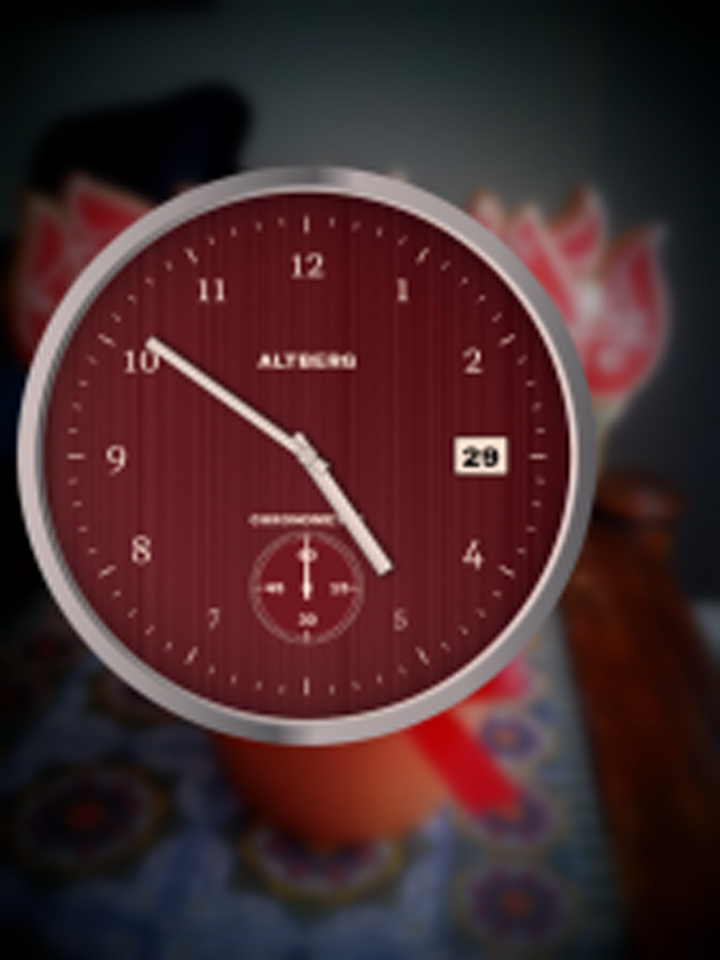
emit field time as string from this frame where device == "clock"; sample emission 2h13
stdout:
4h51
